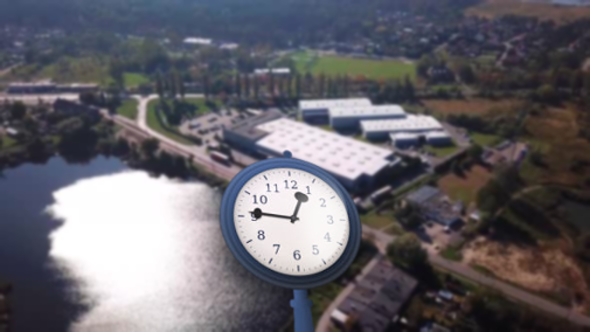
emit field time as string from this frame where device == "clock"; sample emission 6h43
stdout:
12h46
